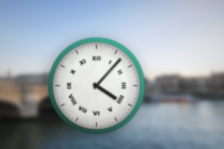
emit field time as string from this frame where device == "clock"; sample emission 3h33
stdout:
4h07
